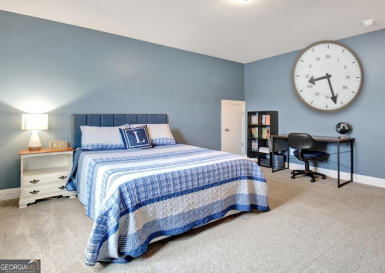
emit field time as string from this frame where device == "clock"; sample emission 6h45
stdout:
8h27
